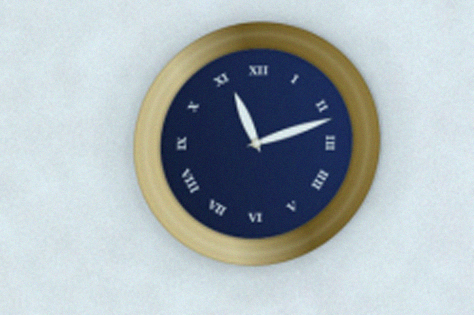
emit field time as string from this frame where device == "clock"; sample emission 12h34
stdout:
11h12
